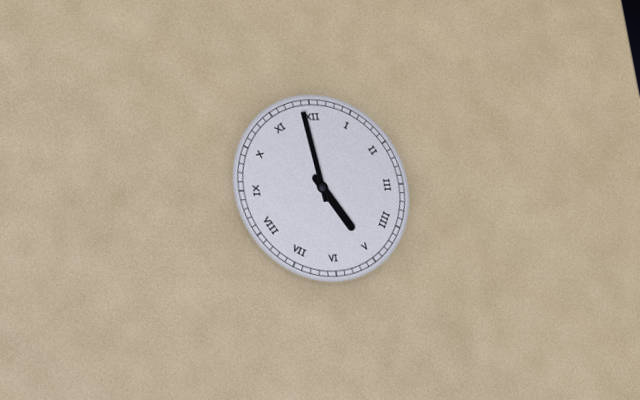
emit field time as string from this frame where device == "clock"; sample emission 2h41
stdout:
4h59
